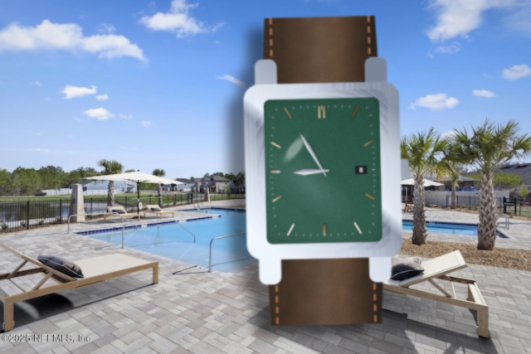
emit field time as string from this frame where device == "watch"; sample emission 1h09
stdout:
8h55
